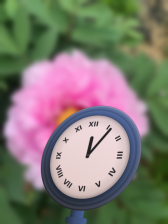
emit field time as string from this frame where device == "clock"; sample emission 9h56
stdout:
12h06
